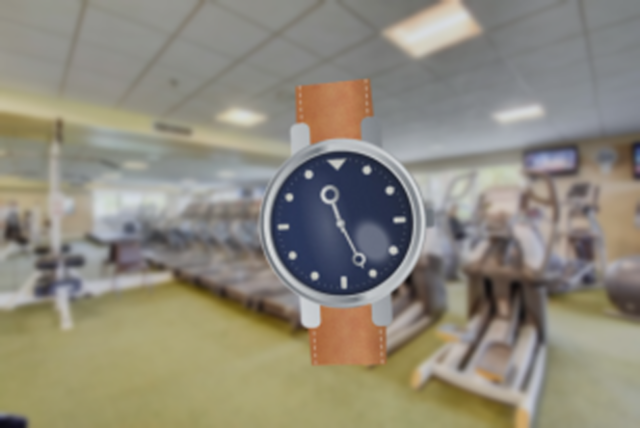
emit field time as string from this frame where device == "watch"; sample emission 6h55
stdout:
11h26
